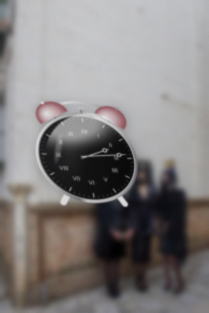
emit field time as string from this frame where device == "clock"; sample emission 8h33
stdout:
2h14
